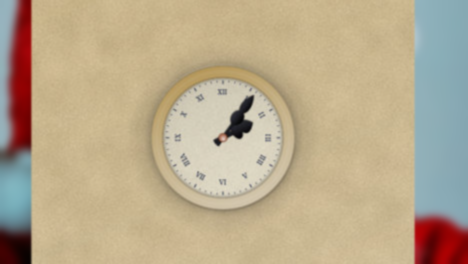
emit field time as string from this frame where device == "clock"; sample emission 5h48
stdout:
2h06
